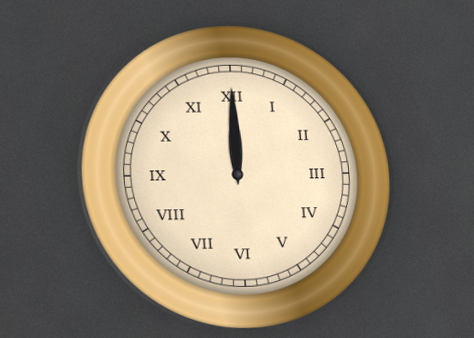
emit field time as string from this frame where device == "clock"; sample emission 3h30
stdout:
12h00
